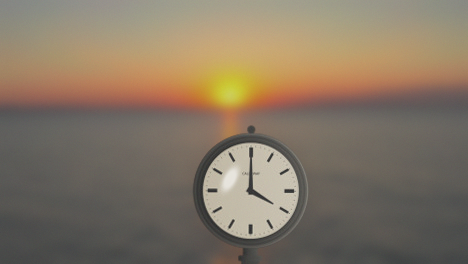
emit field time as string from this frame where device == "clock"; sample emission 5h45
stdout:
4h00
